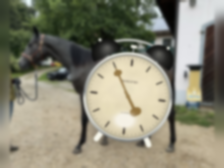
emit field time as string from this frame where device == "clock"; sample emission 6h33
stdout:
4h55
